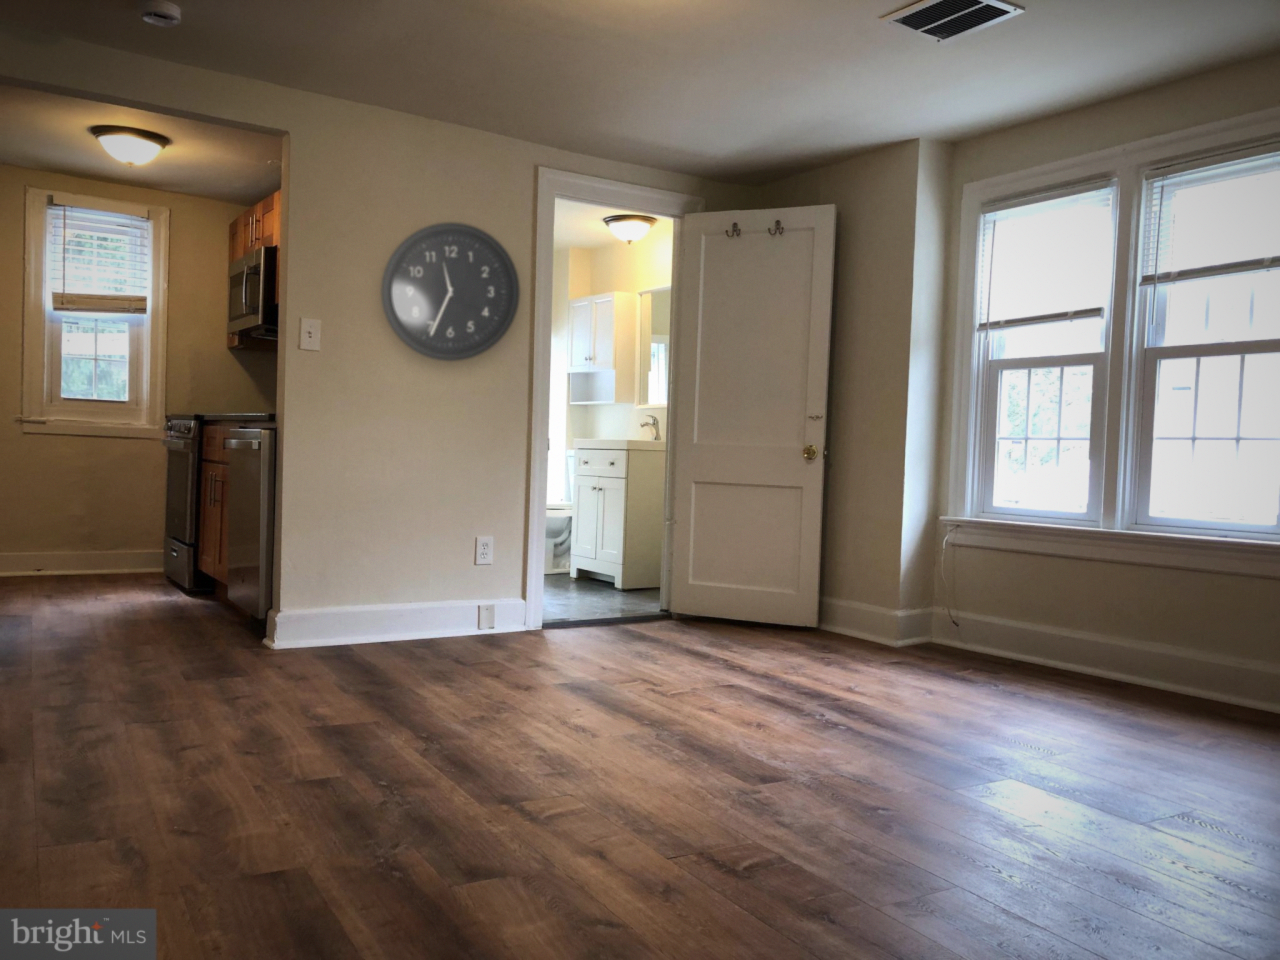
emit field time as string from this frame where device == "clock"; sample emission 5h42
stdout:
11h34
